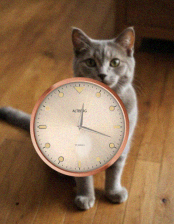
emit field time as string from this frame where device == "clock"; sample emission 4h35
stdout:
12h18
